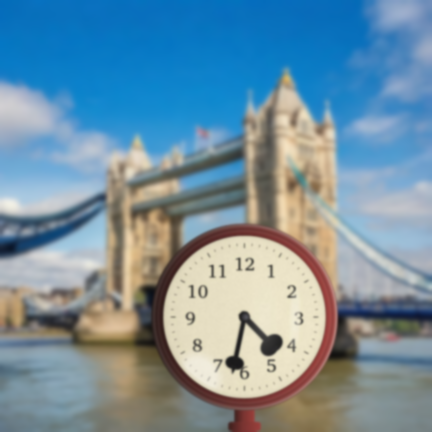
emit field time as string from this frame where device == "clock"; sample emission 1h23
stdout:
4h32
